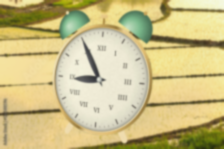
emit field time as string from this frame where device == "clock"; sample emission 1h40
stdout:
8h55
